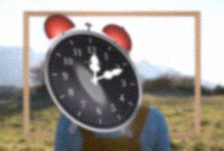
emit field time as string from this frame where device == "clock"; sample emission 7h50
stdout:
12h11
